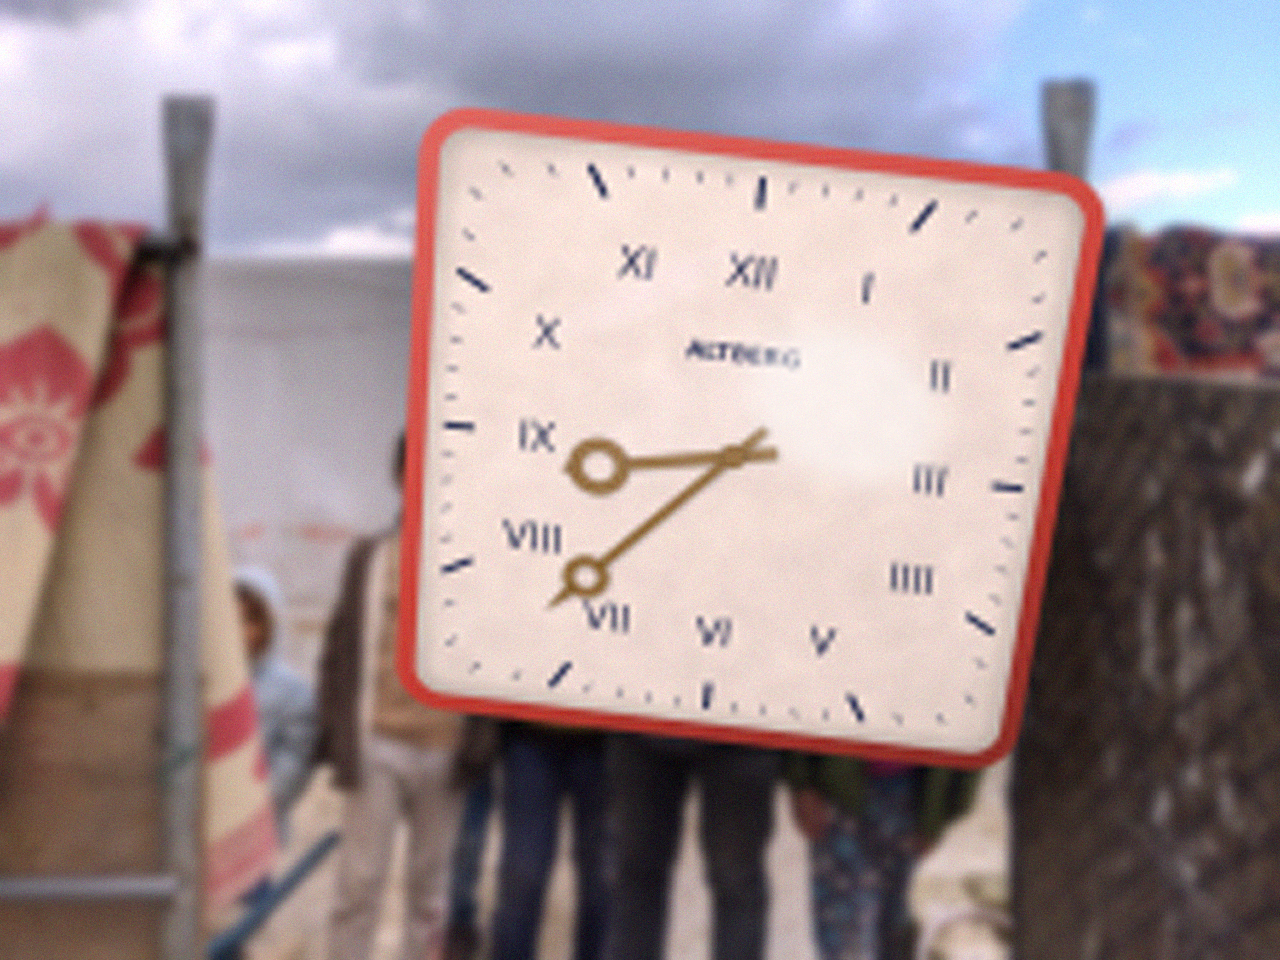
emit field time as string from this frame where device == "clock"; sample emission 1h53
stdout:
8h37
